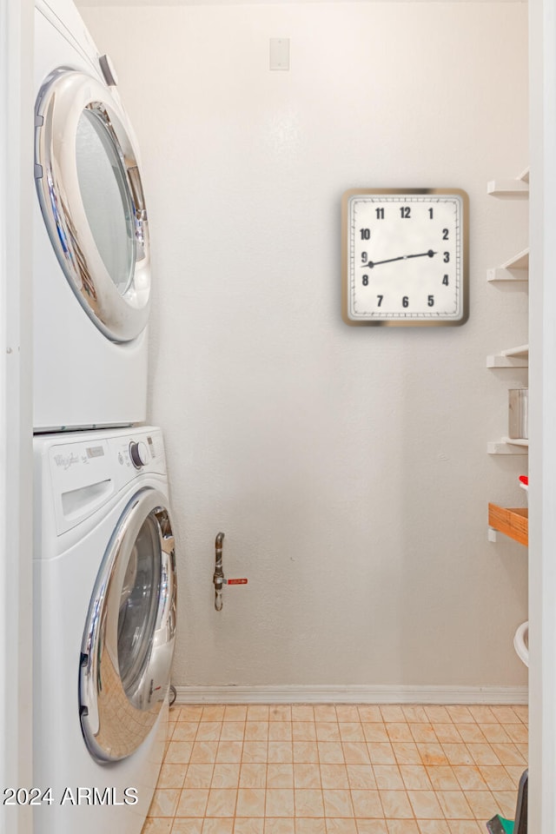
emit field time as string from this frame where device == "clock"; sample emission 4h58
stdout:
2h43
